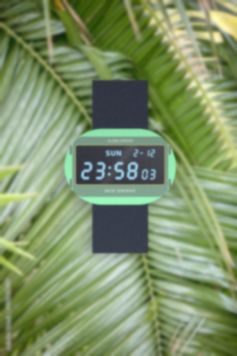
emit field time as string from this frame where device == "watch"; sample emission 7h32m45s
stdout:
23h58m03s
